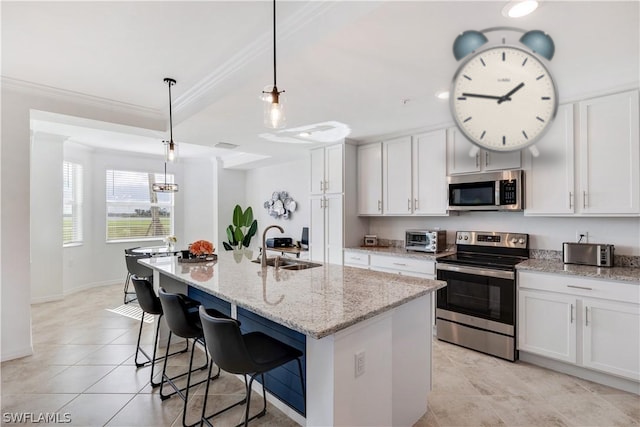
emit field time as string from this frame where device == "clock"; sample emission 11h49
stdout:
1h46
